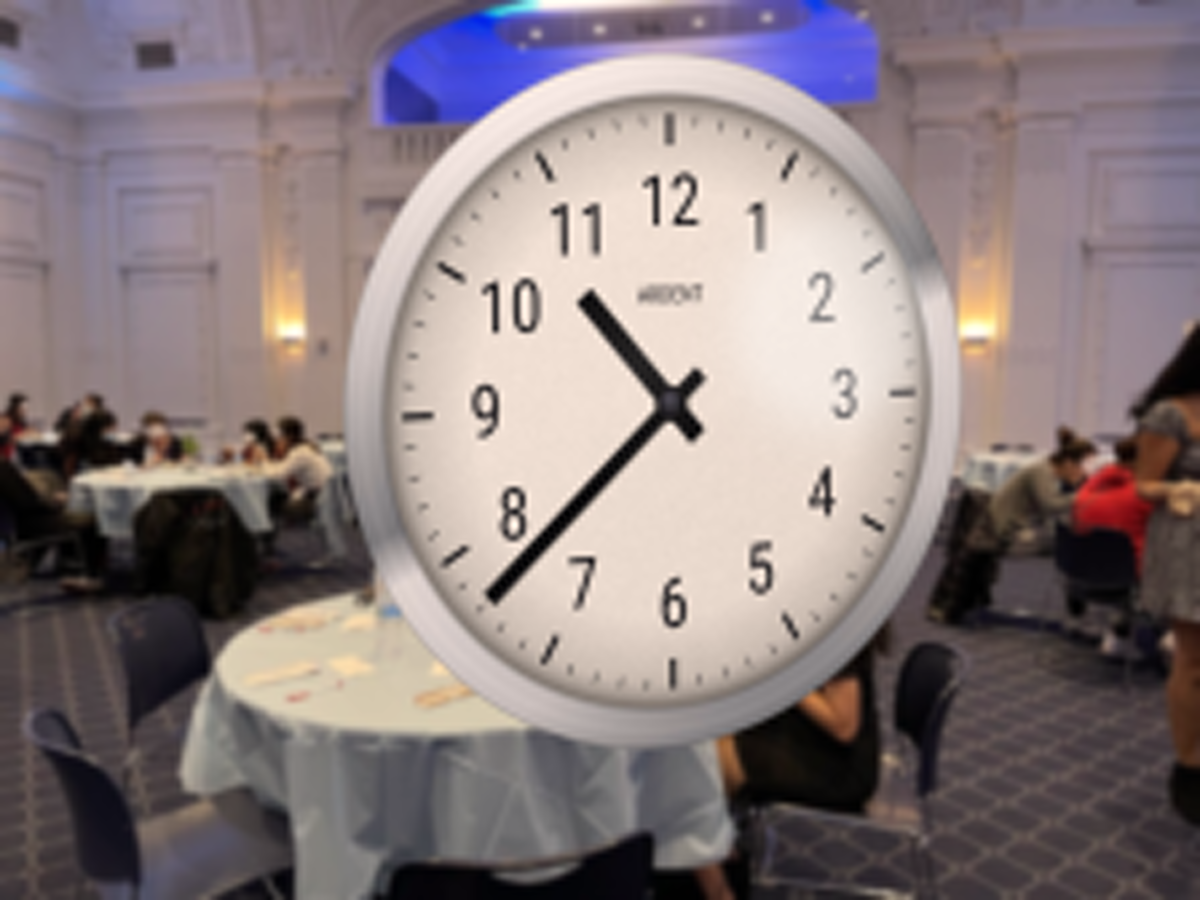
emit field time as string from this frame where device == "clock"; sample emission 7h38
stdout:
10h38
